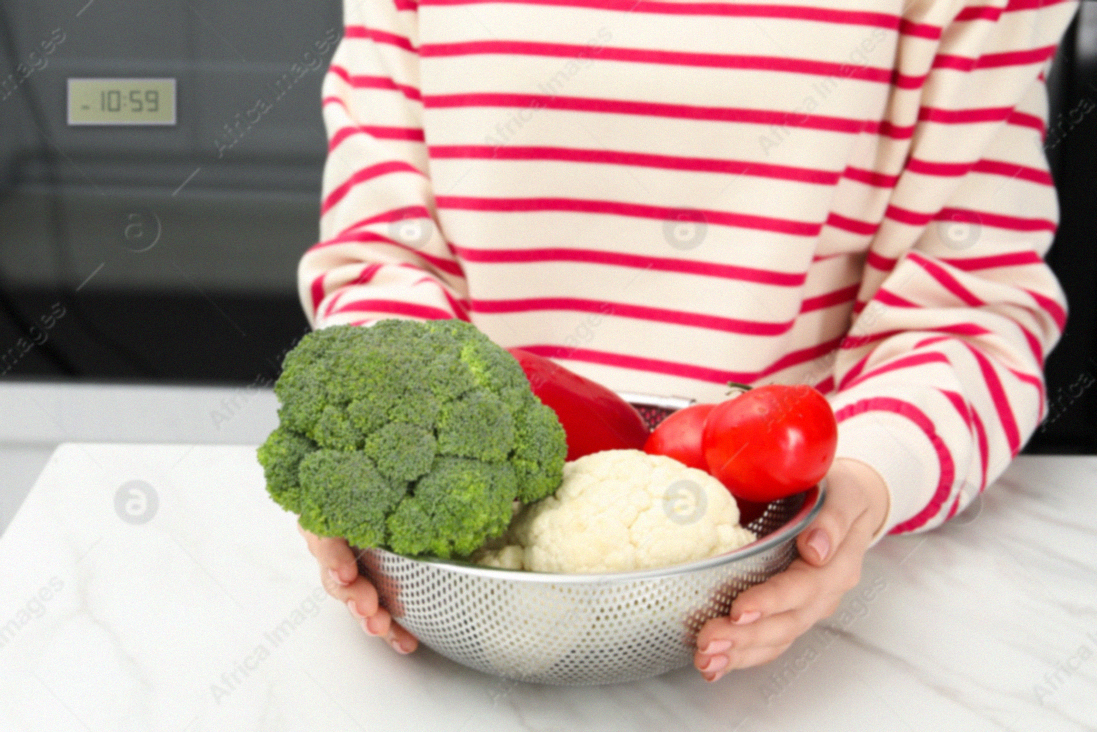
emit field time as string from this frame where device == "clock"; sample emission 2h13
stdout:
10h59
